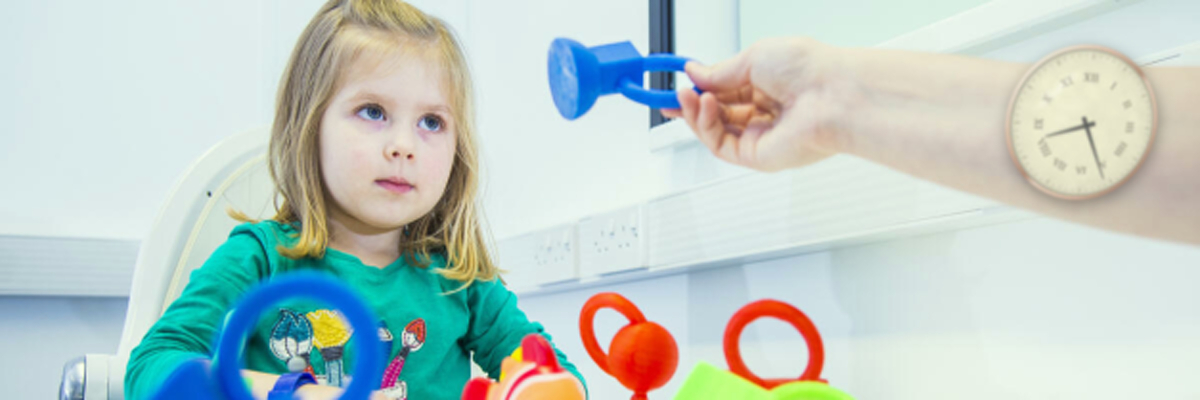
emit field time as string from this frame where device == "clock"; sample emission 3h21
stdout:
8h26
